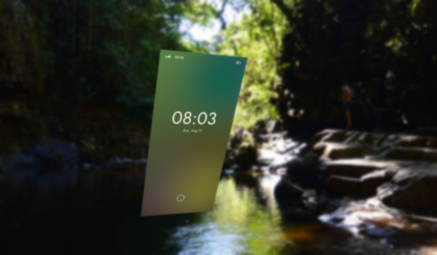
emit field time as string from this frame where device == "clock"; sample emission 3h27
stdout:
8h03
